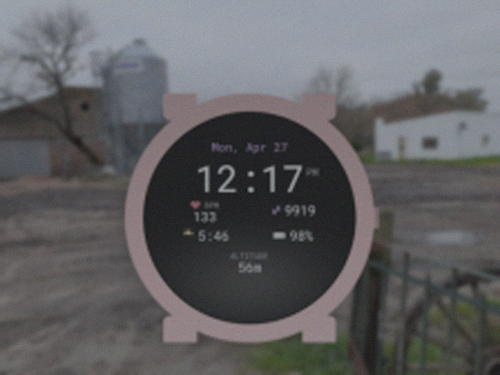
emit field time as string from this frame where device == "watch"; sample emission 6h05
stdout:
12h17
